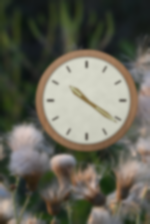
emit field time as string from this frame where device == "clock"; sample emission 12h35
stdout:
10h21
